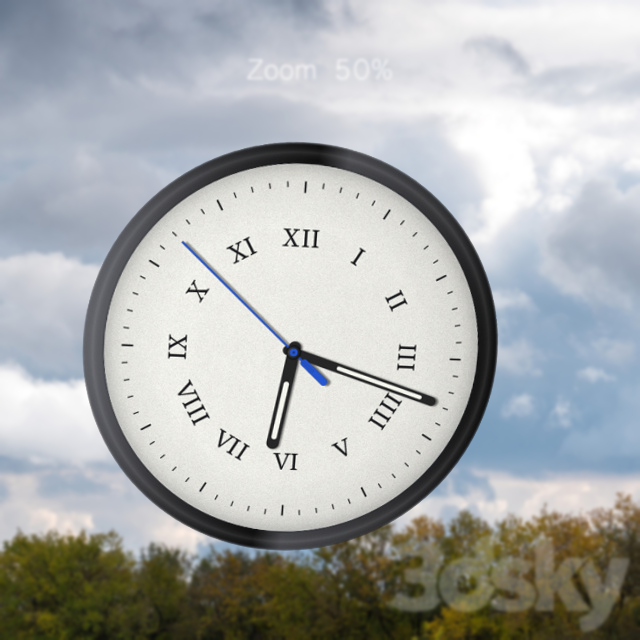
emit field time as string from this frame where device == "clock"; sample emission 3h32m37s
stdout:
6h17m52s
